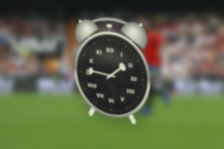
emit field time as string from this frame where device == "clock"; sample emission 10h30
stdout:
1h46
